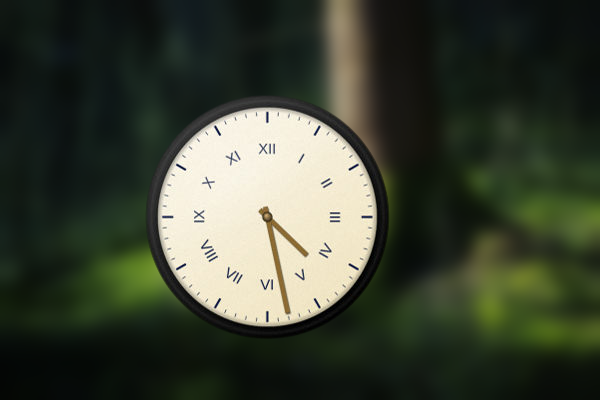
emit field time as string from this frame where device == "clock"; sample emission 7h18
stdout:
4h28
